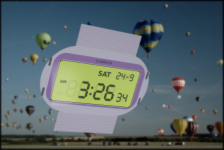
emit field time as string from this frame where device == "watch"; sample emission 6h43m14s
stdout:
3h26m34s
